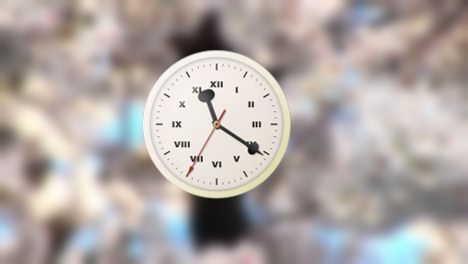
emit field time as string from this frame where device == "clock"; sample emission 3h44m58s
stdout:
11h20m35s
